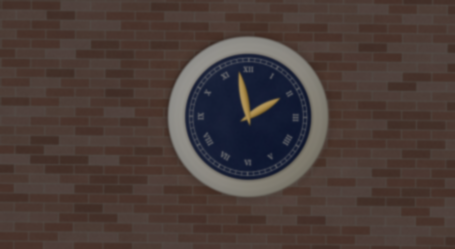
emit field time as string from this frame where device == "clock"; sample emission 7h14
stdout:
1h58
